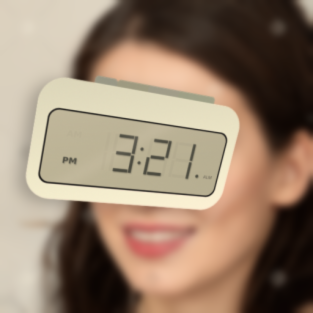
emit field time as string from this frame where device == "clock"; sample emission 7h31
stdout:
3h21
